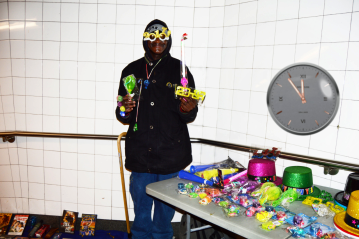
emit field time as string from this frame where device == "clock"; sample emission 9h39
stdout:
11h54
